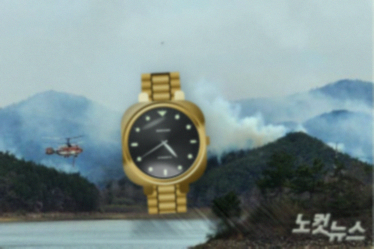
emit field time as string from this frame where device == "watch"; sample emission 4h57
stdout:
4h40
